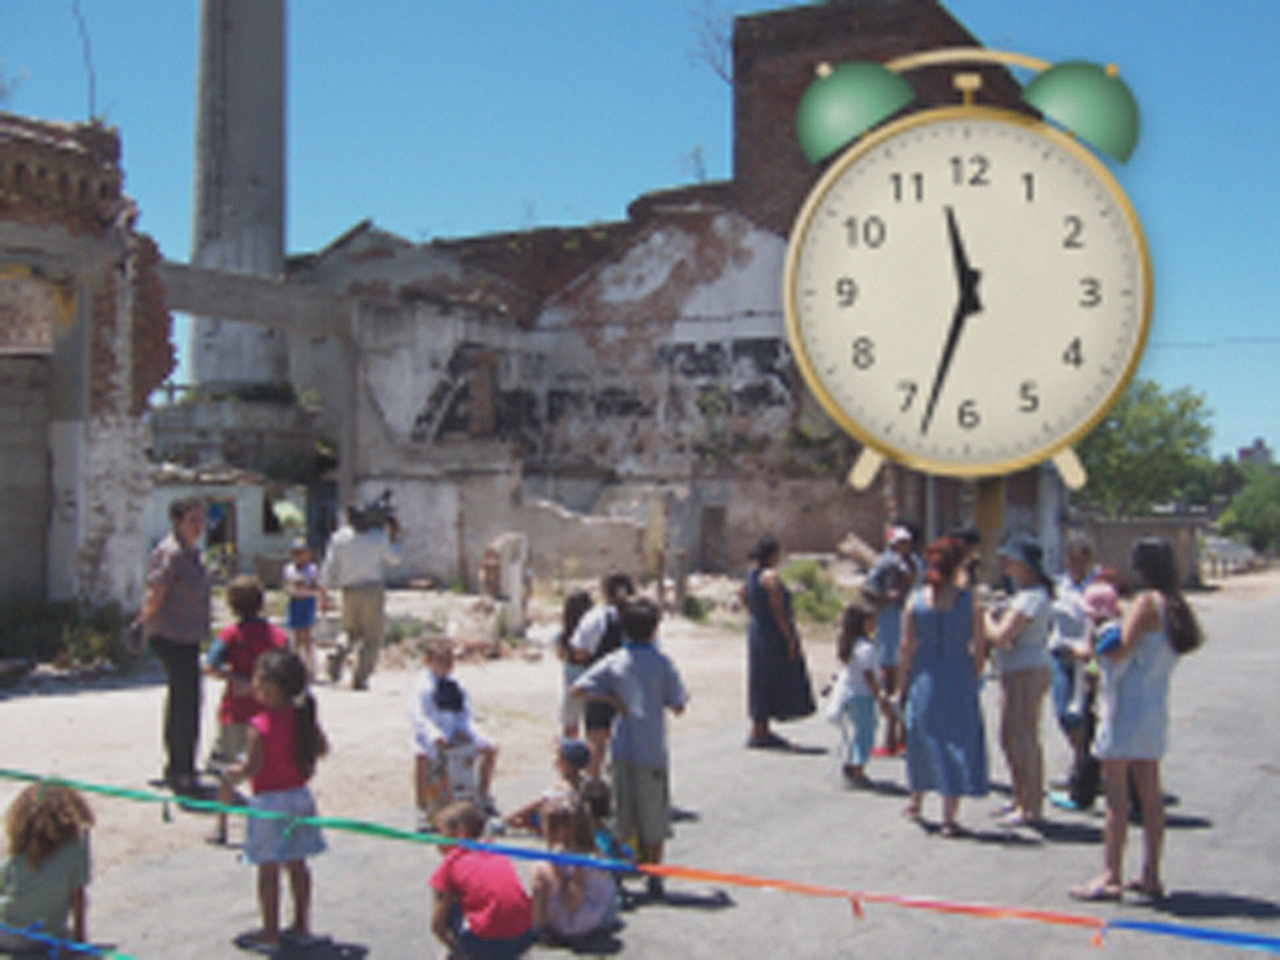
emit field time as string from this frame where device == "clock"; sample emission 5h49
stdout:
11h33
